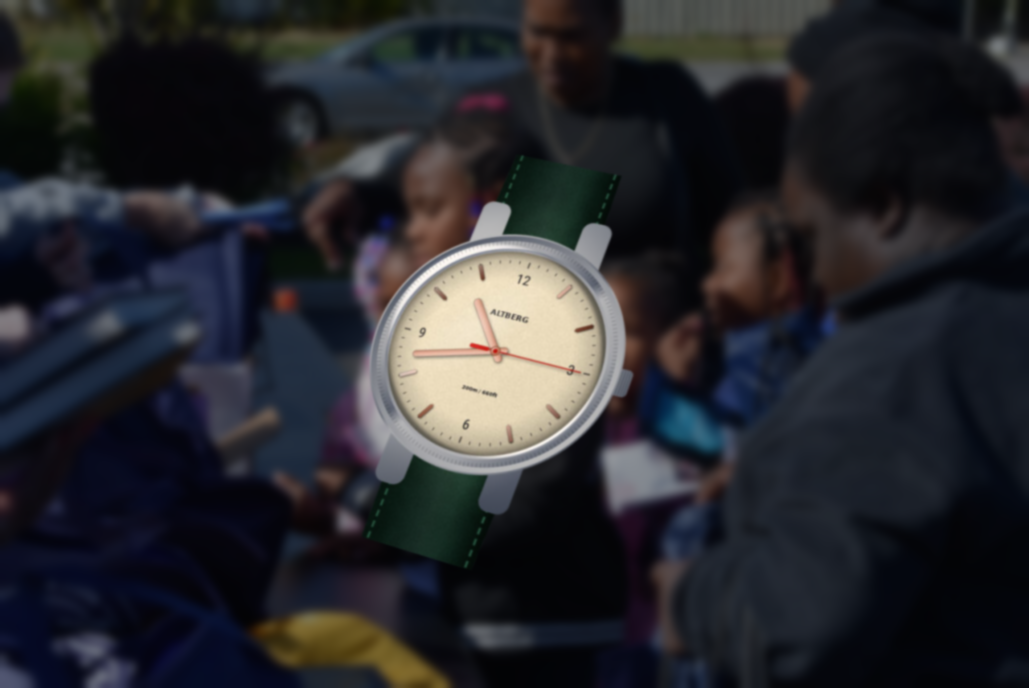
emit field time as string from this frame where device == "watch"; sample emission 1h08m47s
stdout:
10h42m15s
